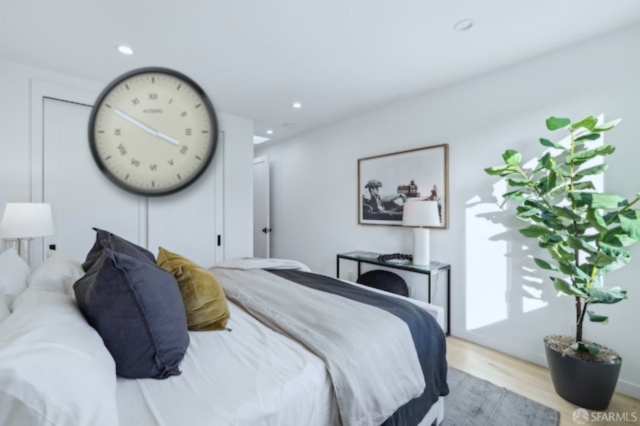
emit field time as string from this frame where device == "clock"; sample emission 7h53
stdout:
3h50
